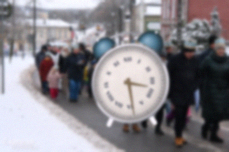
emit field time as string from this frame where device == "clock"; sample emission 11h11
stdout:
3h29
